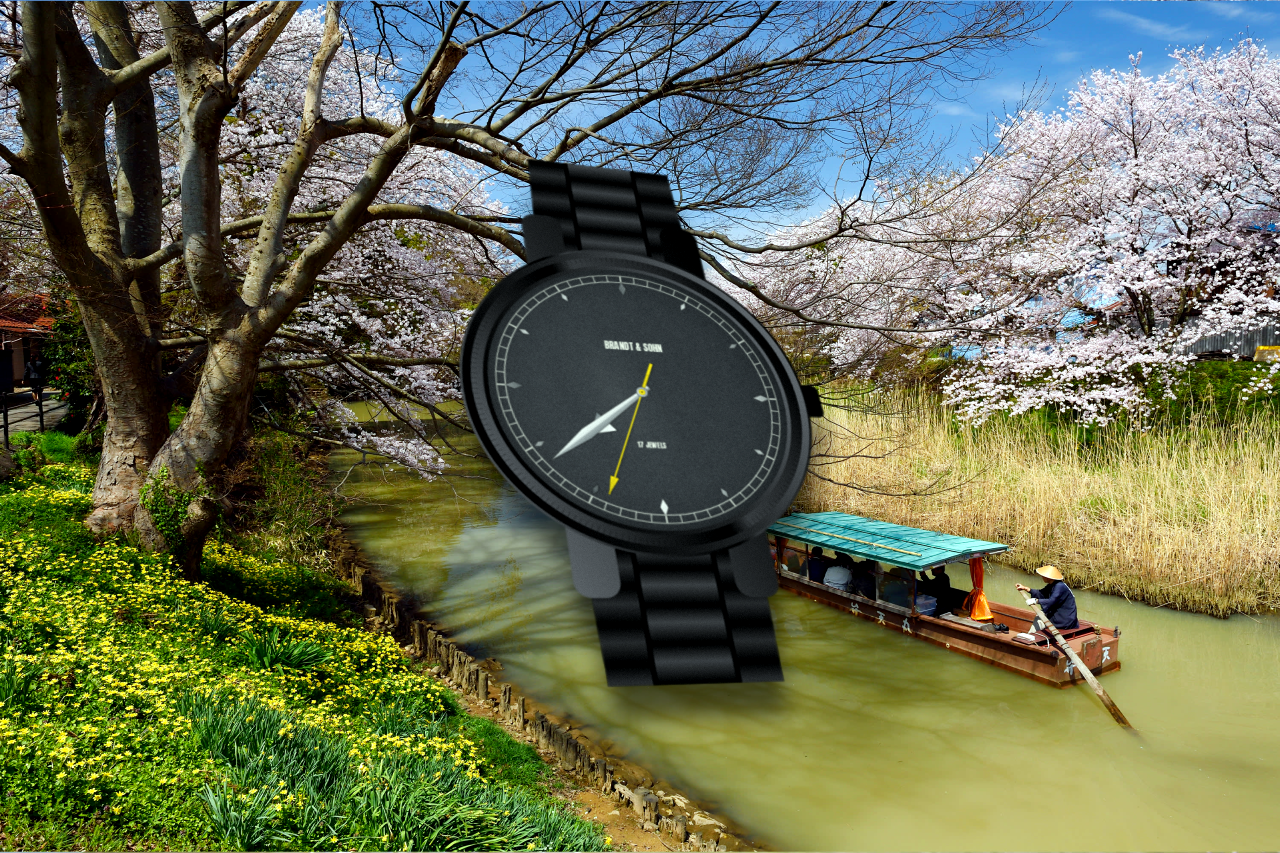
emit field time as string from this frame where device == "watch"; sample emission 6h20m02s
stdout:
7h38m34s
